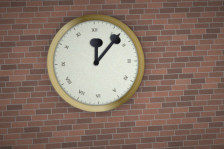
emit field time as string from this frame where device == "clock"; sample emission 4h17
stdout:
12h07
